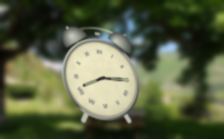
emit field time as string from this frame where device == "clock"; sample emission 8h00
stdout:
8h15
